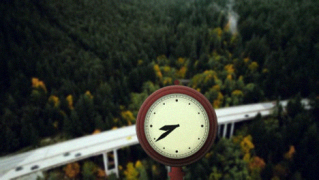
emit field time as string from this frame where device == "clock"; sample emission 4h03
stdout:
8h39
